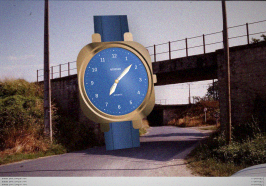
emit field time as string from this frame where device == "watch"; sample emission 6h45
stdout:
7h08
